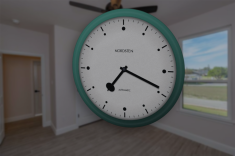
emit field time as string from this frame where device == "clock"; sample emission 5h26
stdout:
7h19
